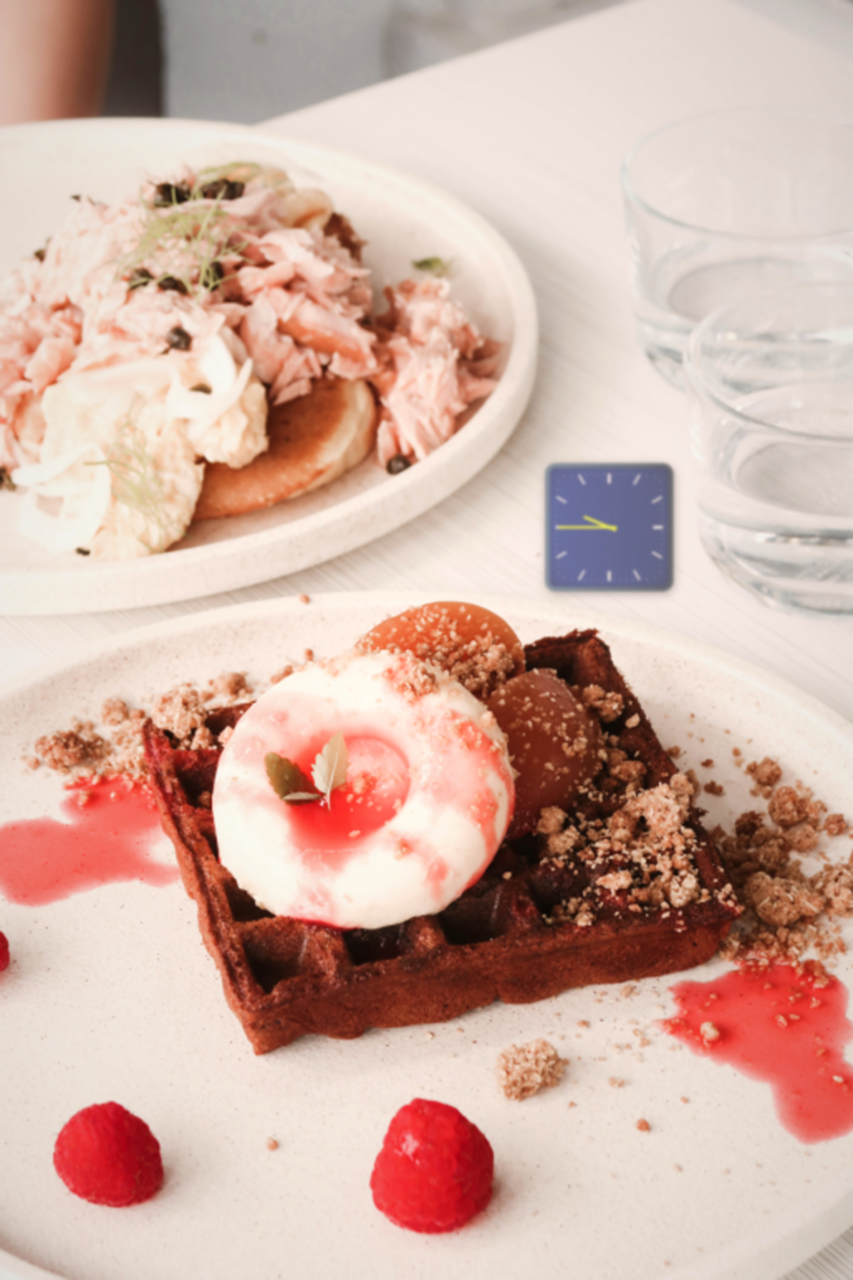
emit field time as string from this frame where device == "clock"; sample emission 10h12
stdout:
9h45
